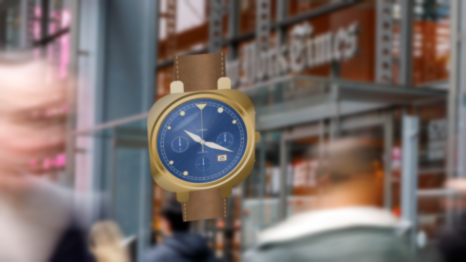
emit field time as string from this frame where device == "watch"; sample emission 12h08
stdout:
10h19
